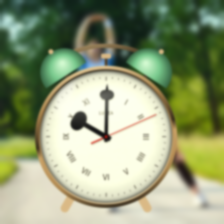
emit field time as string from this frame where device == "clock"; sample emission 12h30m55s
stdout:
10h00m11s
